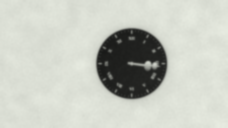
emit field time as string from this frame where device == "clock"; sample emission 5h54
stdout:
3h16
